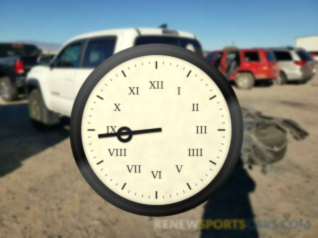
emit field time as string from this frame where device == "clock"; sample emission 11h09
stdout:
8h44
